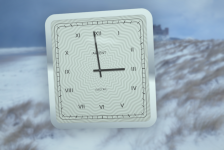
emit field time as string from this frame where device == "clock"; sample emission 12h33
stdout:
2h59
